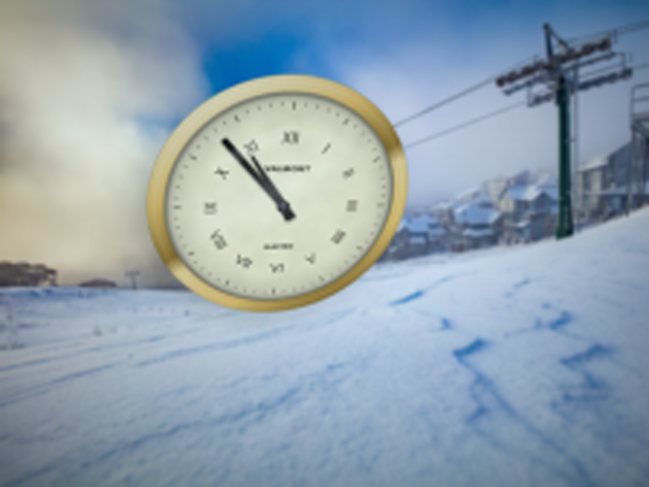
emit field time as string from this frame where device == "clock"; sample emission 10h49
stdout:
10h53
